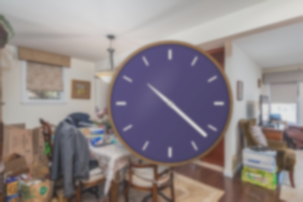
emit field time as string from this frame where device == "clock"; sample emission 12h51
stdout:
10h22
